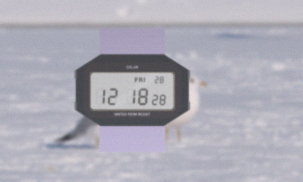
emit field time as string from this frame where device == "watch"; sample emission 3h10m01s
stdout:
12h18m28s
